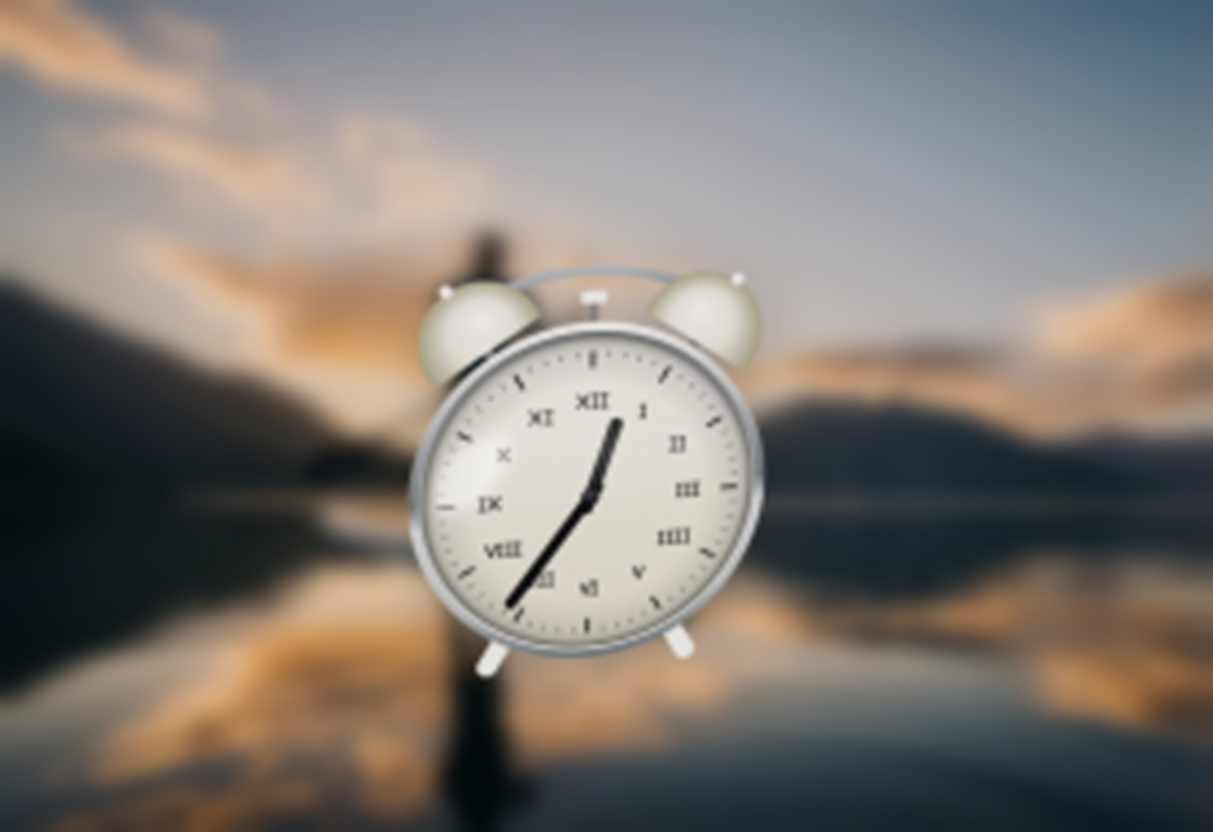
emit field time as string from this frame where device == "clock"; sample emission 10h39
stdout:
12h36
